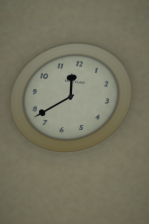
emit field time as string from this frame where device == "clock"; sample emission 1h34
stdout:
11h38
